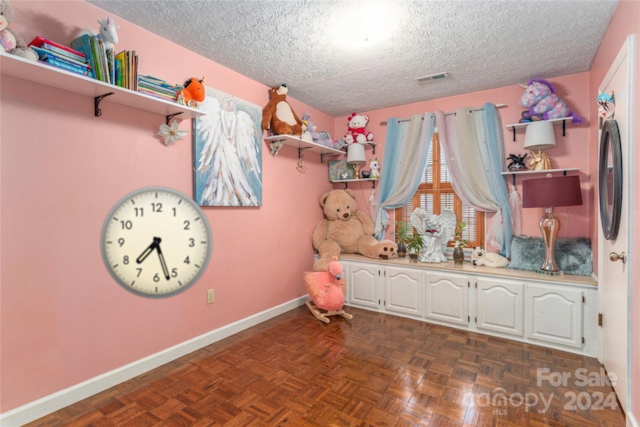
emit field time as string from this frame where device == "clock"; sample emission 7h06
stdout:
7h27
